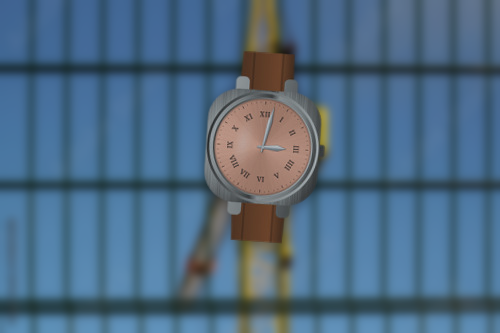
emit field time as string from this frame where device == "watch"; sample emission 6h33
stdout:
3h02
